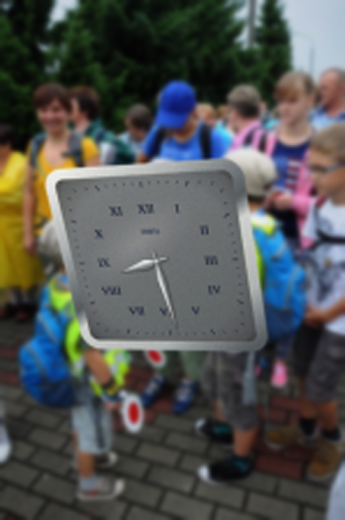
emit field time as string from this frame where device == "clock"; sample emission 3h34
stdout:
8h29
